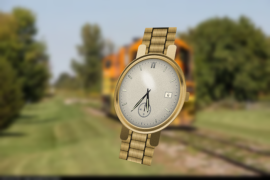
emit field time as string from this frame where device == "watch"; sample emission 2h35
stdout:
5h36
